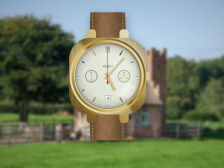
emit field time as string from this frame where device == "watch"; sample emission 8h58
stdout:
5h07
